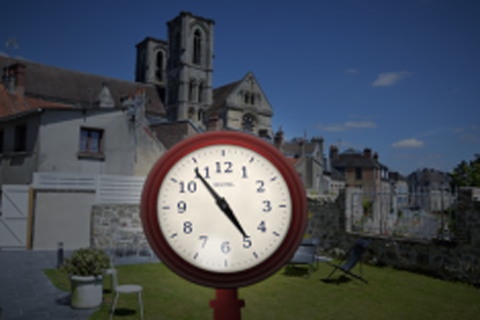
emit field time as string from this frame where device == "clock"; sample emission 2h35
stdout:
4h54
